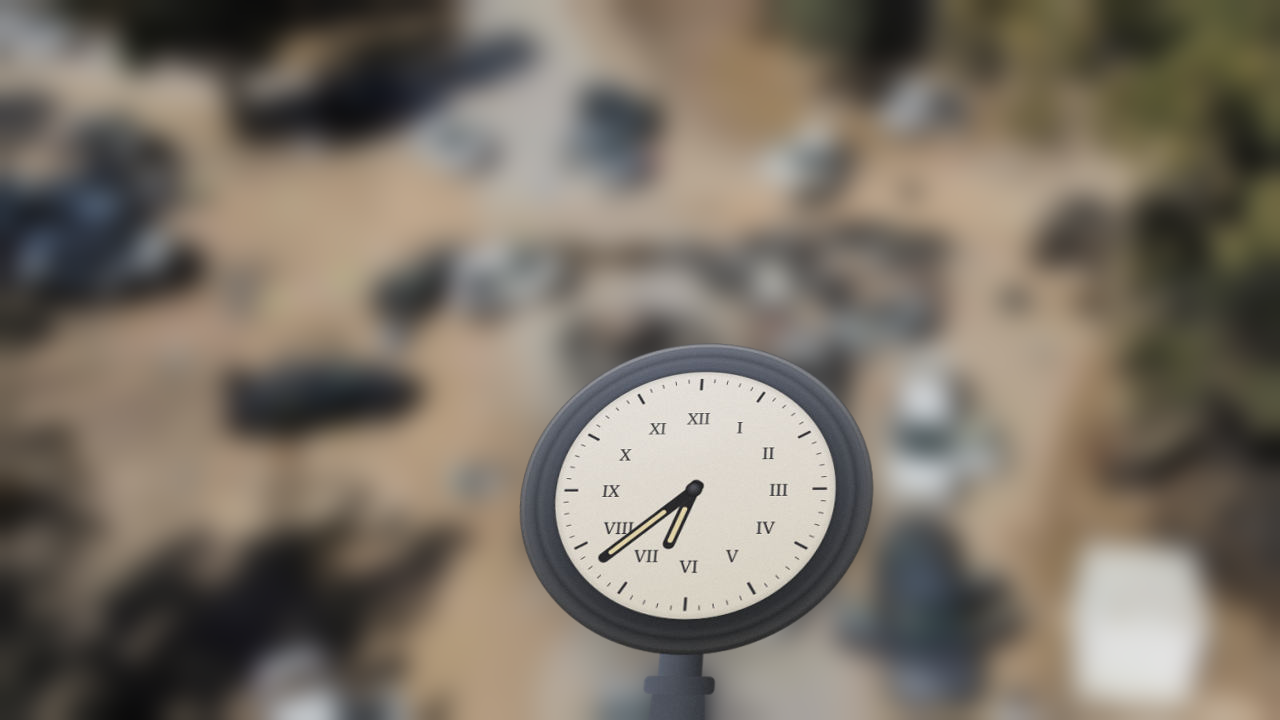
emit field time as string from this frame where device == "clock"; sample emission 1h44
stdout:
6h38
